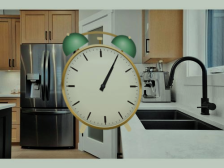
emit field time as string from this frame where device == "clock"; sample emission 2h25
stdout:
1h05
